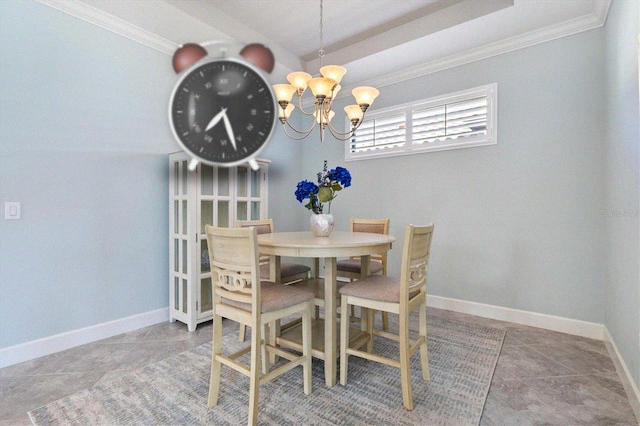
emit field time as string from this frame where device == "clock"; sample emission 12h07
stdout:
7h27
